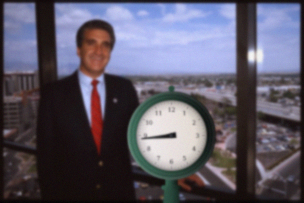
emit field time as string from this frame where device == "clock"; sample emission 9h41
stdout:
8h44
